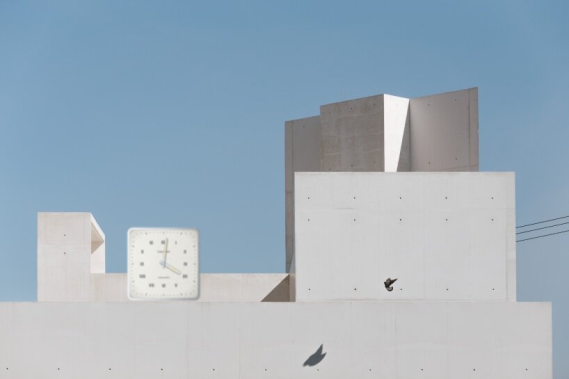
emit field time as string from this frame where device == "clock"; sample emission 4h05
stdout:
4h01
